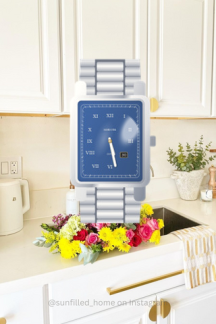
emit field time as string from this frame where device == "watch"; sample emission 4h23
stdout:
5h28
